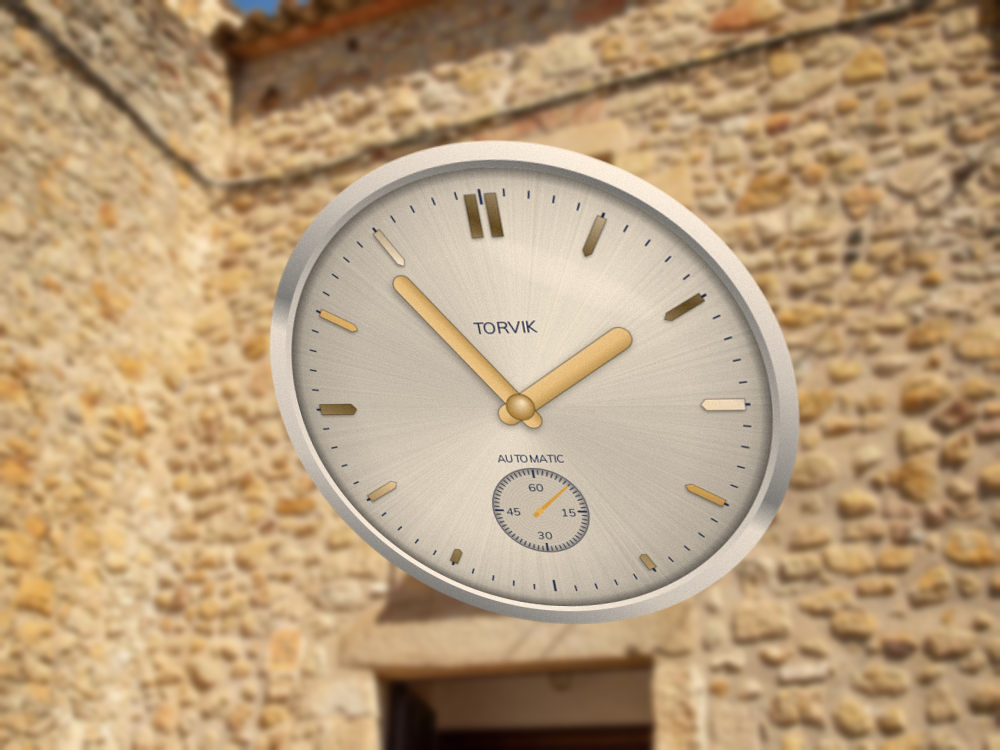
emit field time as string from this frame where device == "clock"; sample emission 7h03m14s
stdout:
1h54m08s
